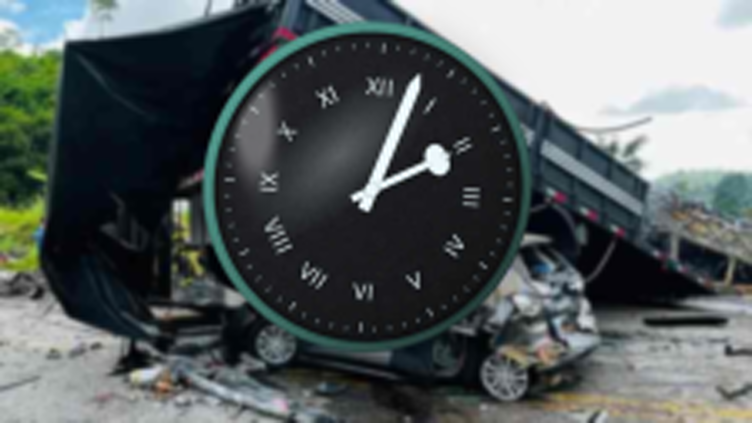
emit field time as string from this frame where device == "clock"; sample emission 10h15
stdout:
2h03
